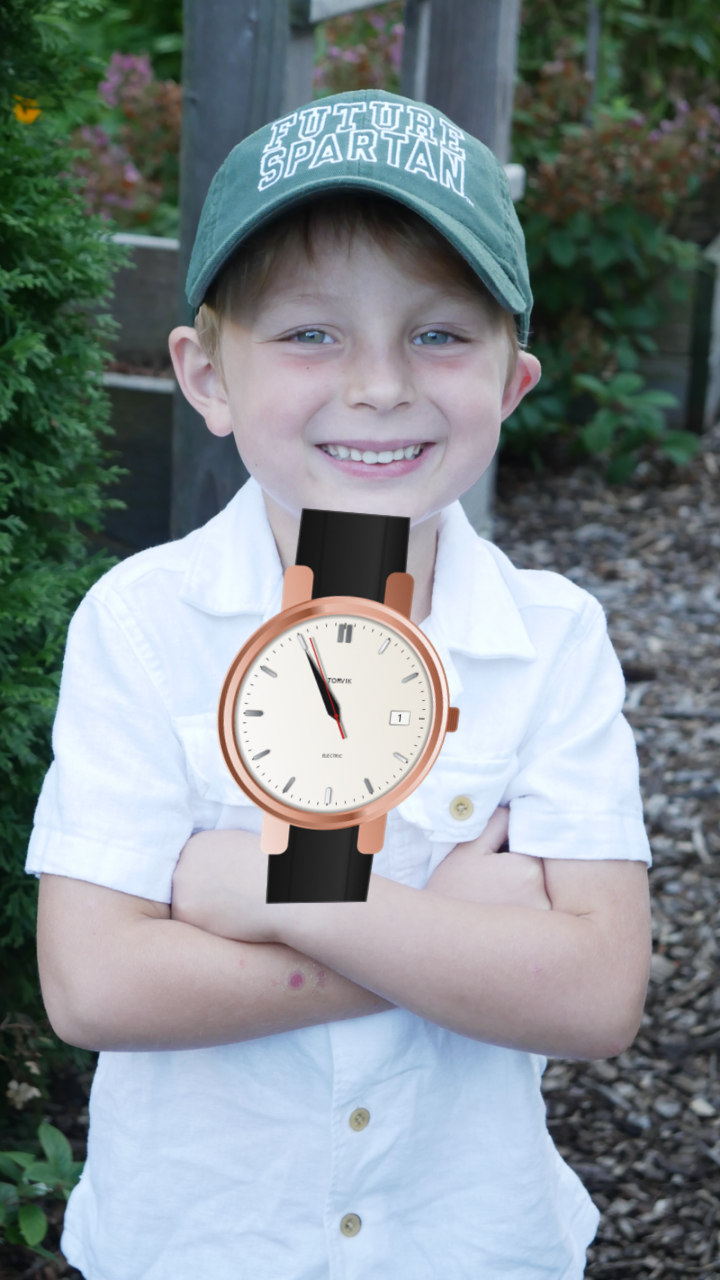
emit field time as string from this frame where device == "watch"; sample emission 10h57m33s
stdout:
10h54m56s
